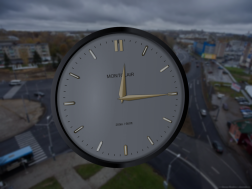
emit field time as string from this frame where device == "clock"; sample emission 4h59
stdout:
12h15
